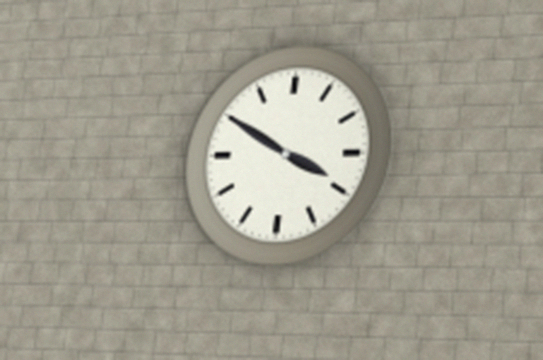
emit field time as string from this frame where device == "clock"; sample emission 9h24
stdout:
3h50
